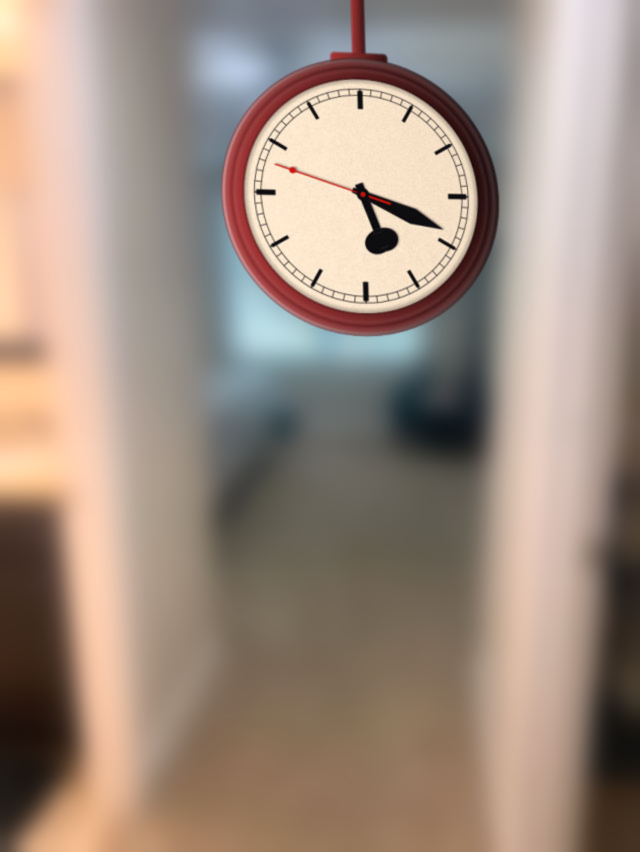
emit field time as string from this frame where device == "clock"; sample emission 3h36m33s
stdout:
5h18m48s
